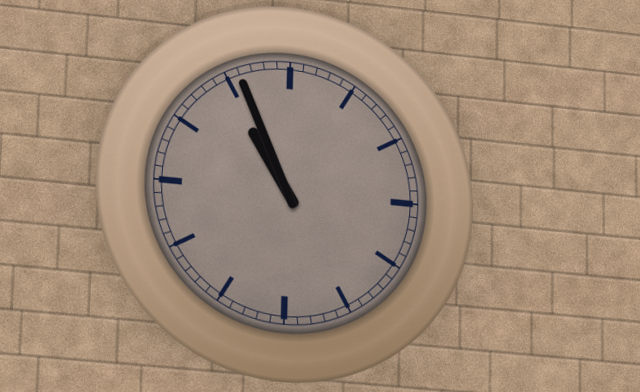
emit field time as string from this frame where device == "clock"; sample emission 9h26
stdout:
10h56
